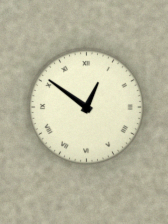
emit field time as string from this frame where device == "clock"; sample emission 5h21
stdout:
12h51
